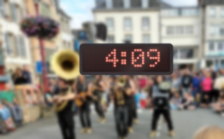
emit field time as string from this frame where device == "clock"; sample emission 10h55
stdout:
4h09
